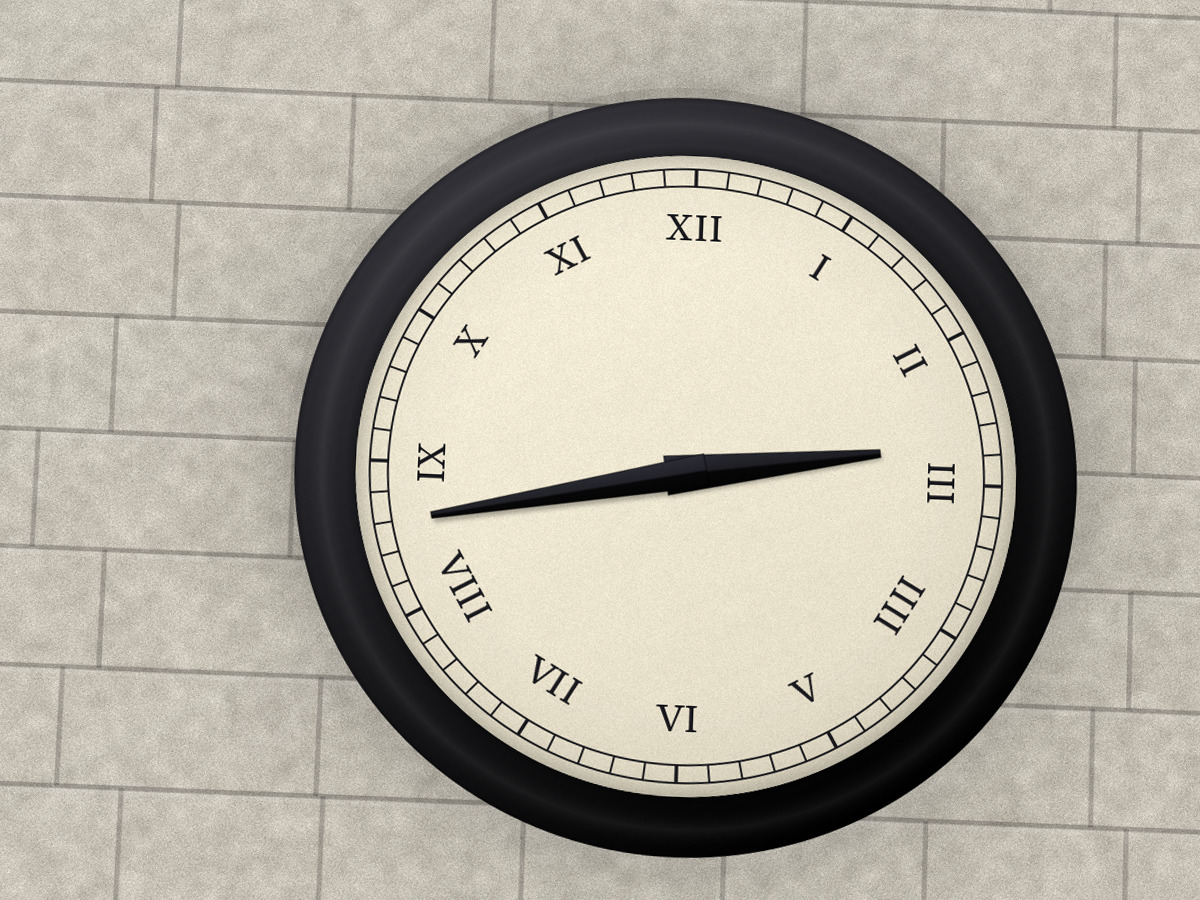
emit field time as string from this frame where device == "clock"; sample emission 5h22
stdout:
2h43
